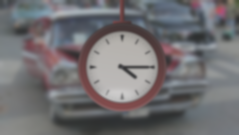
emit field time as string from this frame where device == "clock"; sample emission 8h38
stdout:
4h15
